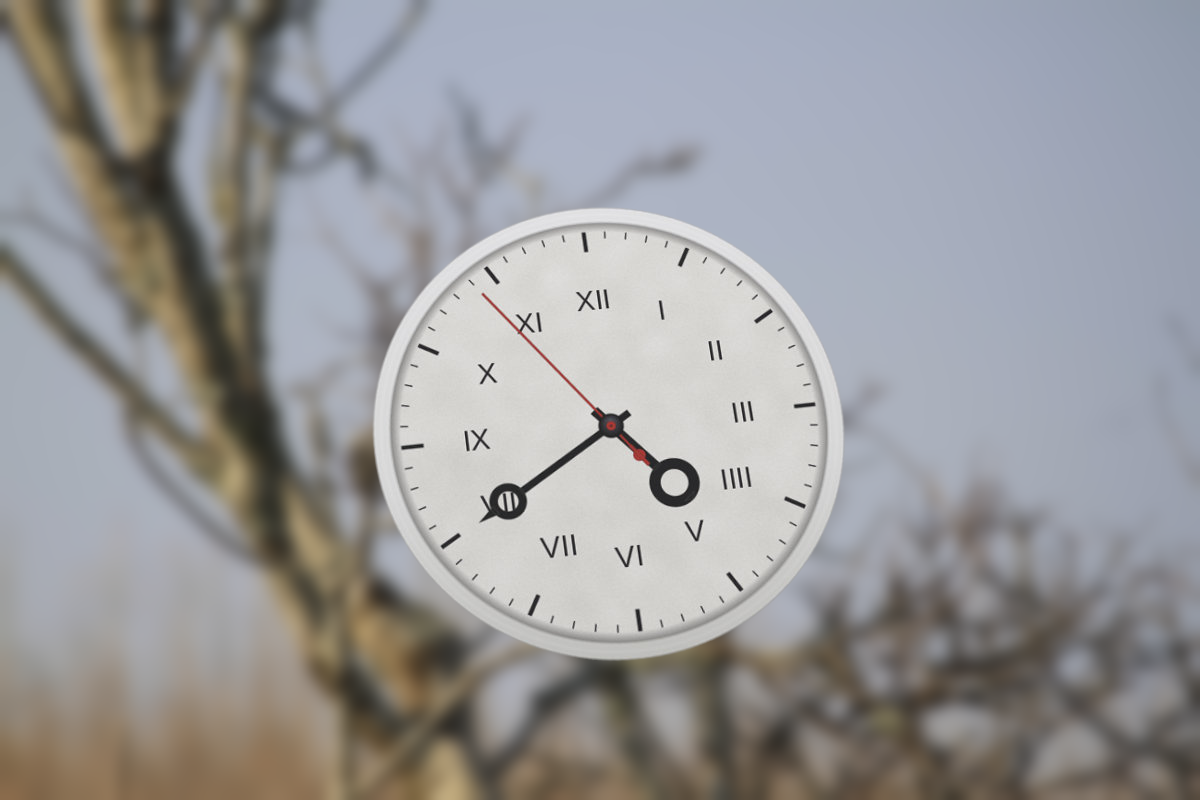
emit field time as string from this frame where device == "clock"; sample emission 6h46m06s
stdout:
4h39m54s
